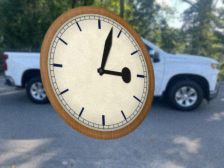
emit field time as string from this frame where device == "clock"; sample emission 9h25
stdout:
3h03
